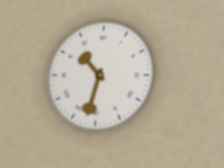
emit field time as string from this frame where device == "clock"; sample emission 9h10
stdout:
10h32
